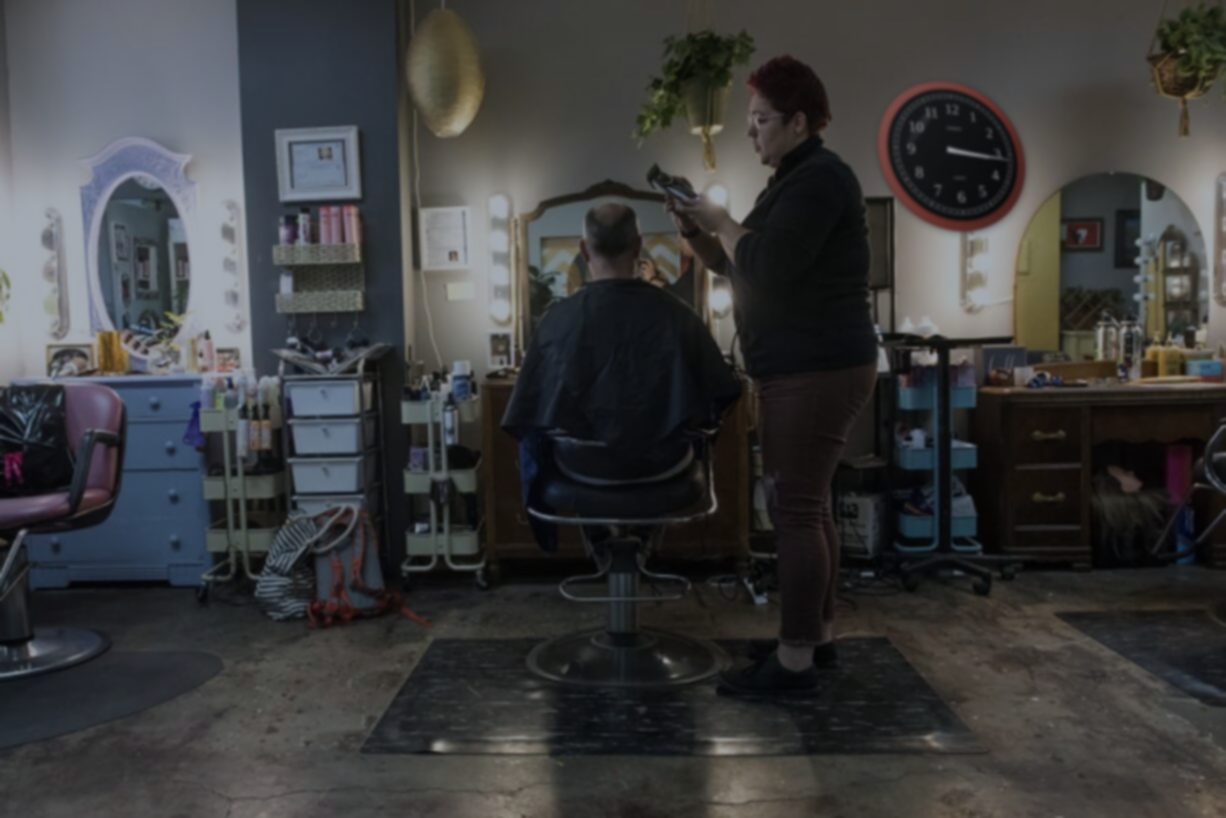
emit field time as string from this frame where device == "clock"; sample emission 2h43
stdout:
3h16
